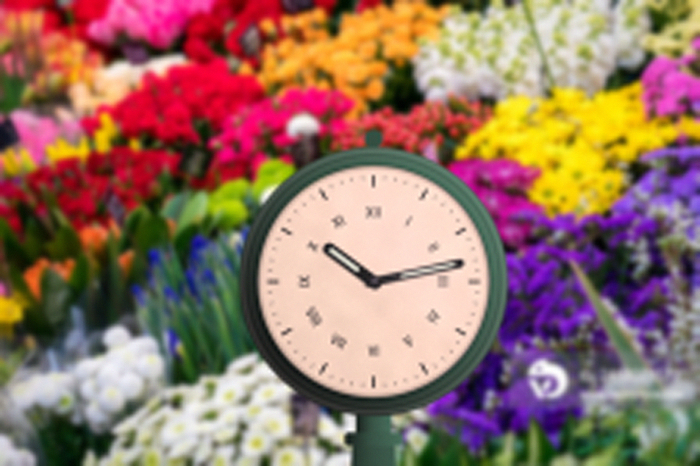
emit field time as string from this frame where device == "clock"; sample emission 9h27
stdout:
10h13
